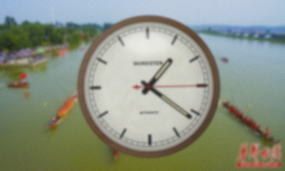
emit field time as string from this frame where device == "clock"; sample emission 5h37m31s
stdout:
1h21m15s
